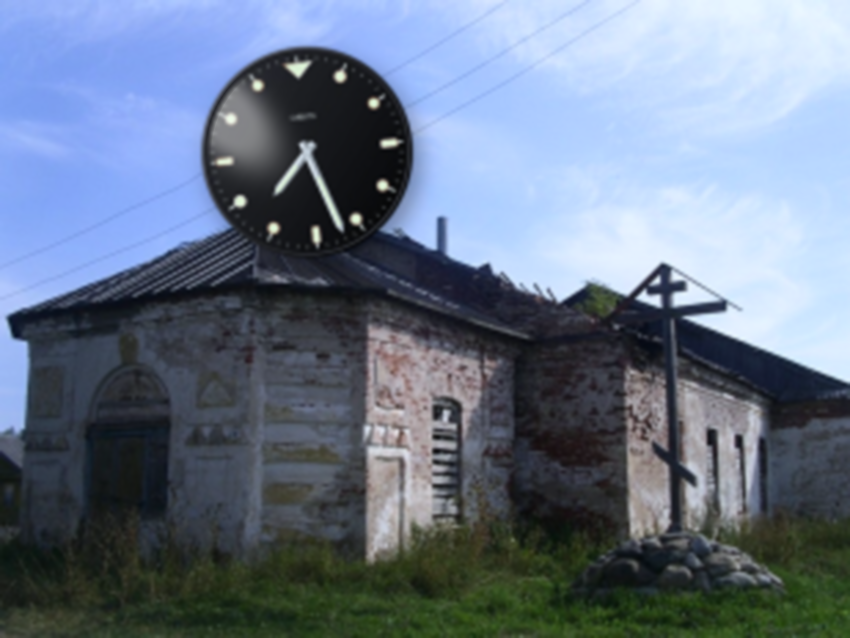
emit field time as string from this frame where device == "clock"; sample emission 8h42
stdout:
7h27
